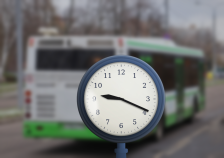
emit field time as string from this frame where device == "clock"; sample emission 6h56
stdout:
9h19
